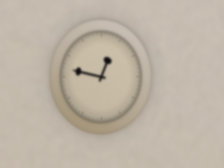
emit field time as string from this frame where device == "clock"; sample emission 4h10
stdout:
12h47
